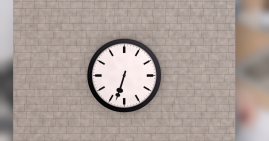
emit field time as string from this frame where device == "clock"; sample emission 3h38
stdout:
6h33
